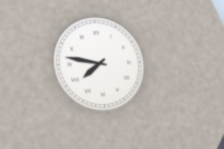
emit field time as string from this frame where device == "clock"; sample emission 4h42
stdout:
7h47
